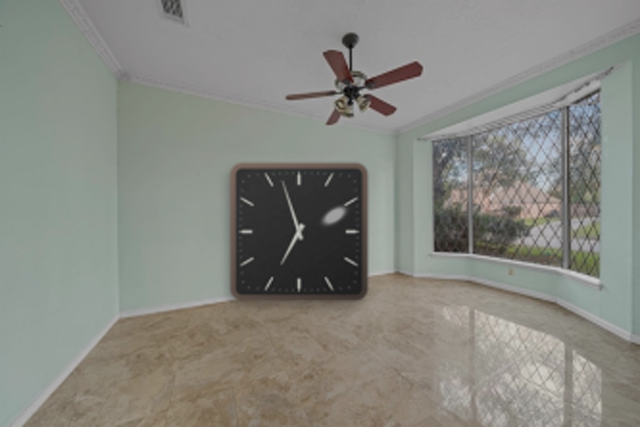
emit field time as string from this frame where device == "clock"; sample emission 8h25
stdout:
6h57
